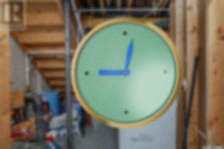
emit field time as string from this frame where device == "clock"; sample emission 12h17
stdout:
9h02
